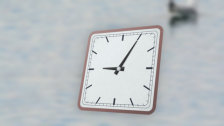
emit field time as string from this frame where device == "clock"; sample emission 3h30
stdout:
9h05
